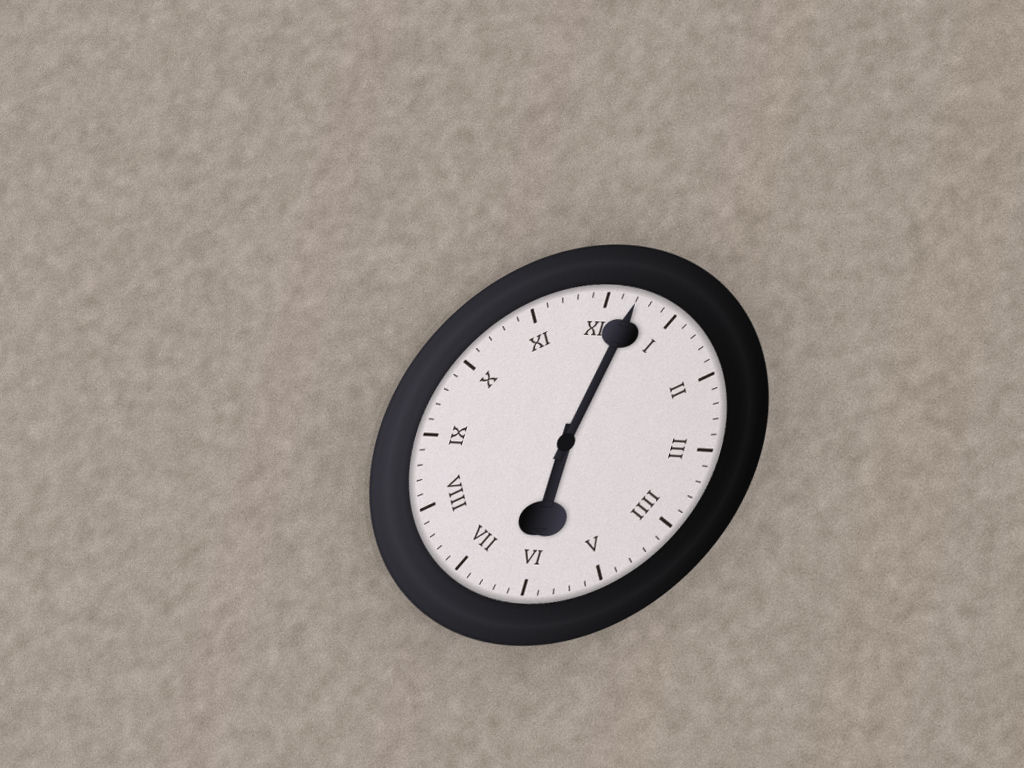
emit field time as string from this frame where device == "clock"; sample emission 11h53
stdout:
6h02
